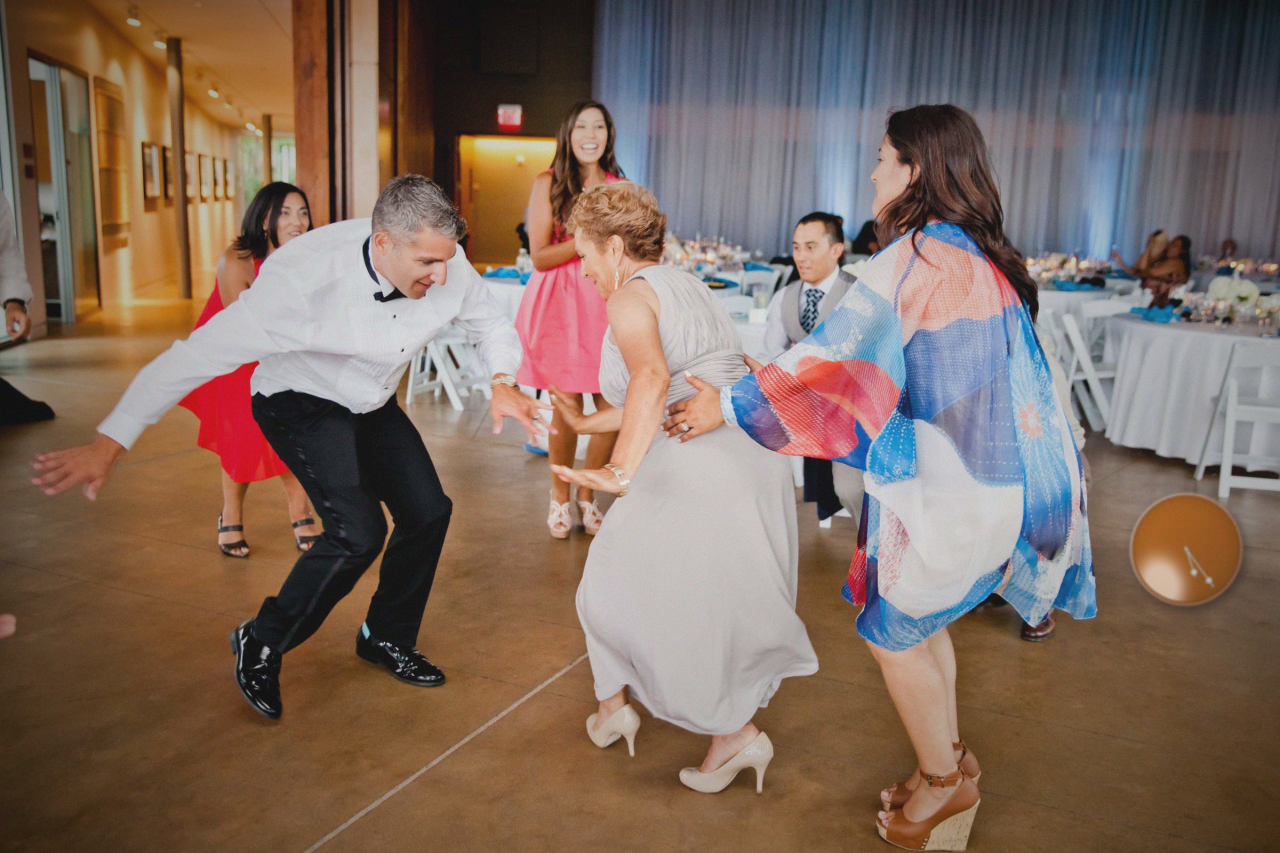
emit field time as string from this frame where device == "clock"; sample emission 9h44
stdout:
5h24
